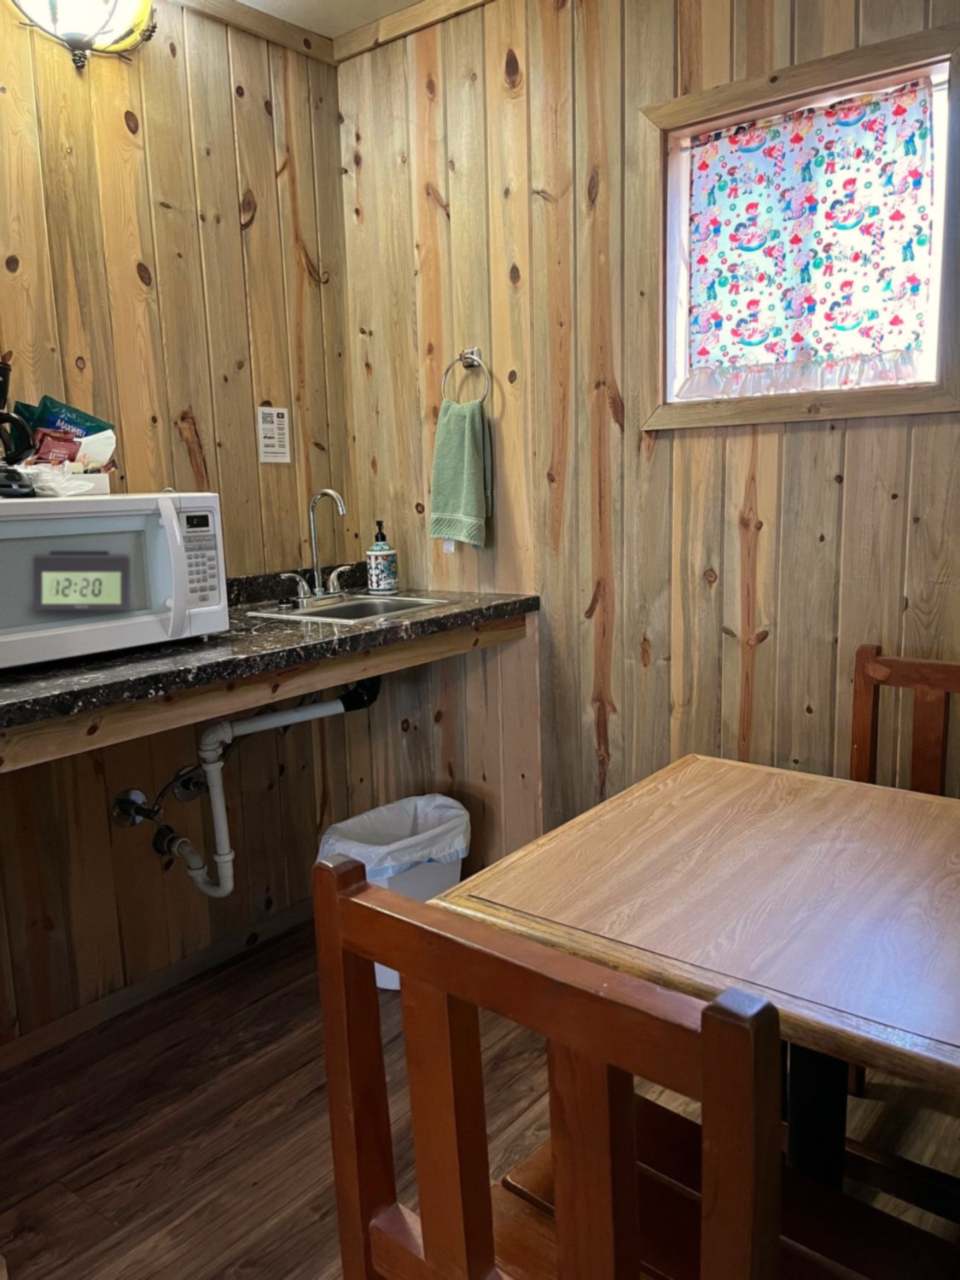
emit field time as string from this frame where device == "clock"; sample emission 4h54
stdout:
12h20
